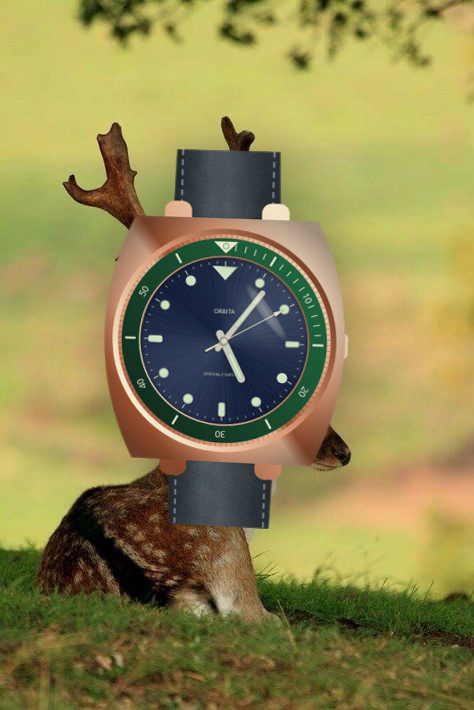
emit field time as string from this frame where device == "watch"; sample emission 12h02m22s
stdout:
5h06m10s
